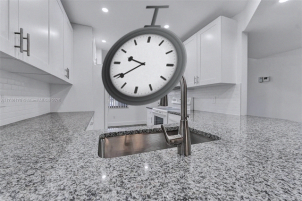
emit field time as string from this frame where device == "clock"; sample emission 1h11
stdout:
9h39
